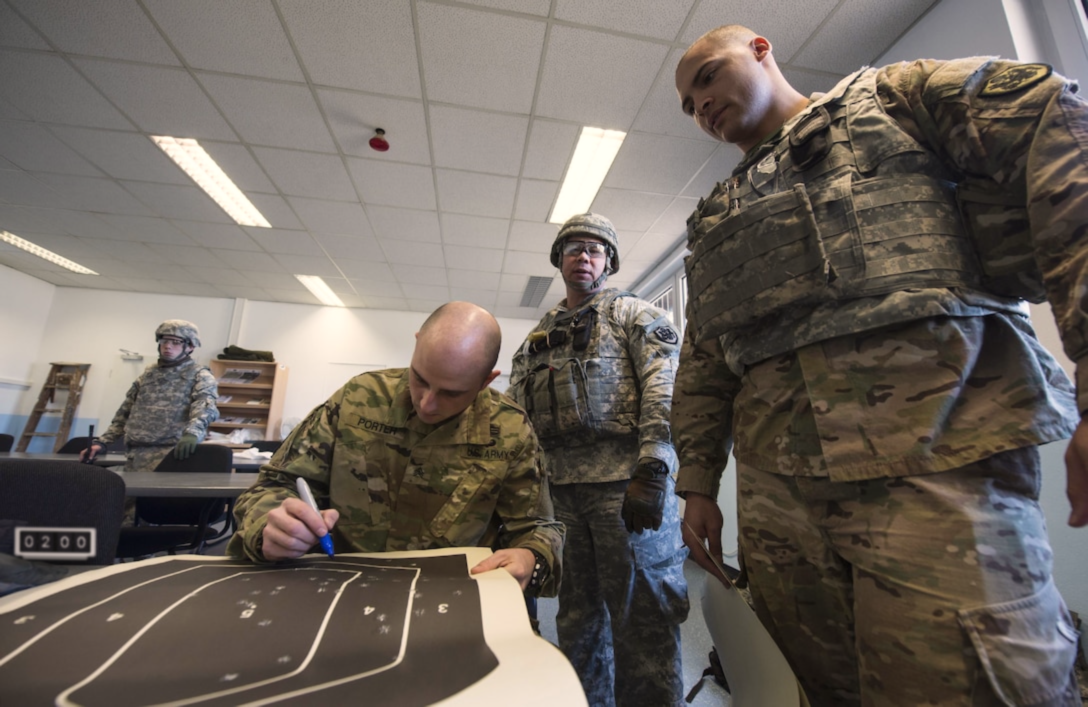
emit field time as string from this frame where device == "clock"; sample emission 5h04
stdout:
2h00
